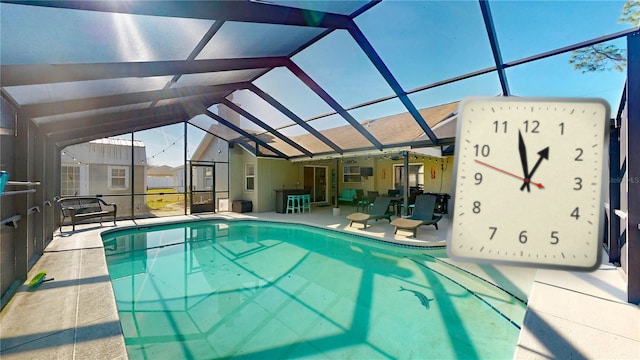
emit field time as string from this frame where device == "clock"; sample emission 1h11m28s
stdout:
12h57m48s
